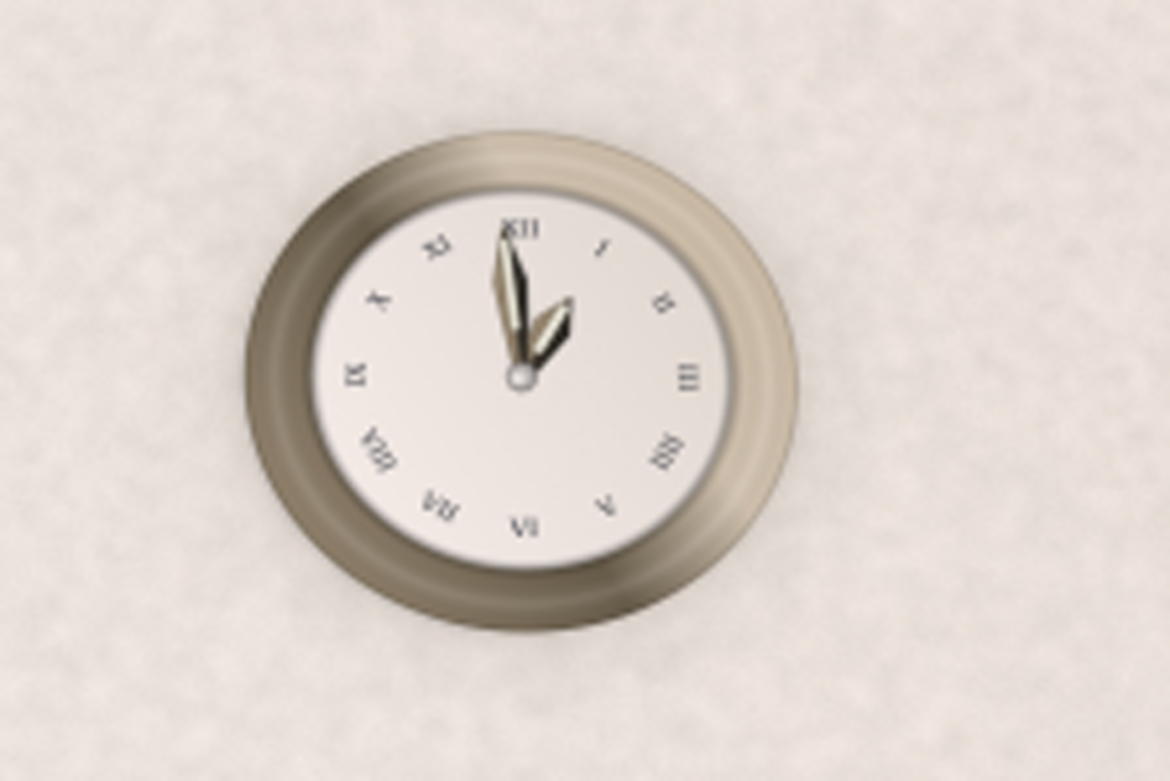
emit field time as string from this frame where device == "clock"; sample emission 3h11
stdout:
12h59
